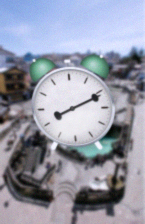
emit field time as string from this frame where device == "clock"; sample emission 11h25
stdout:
8h11
